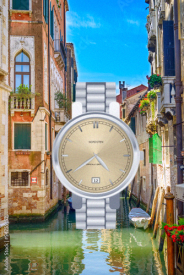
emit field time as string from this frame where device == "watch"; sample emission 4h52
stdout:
4h39
